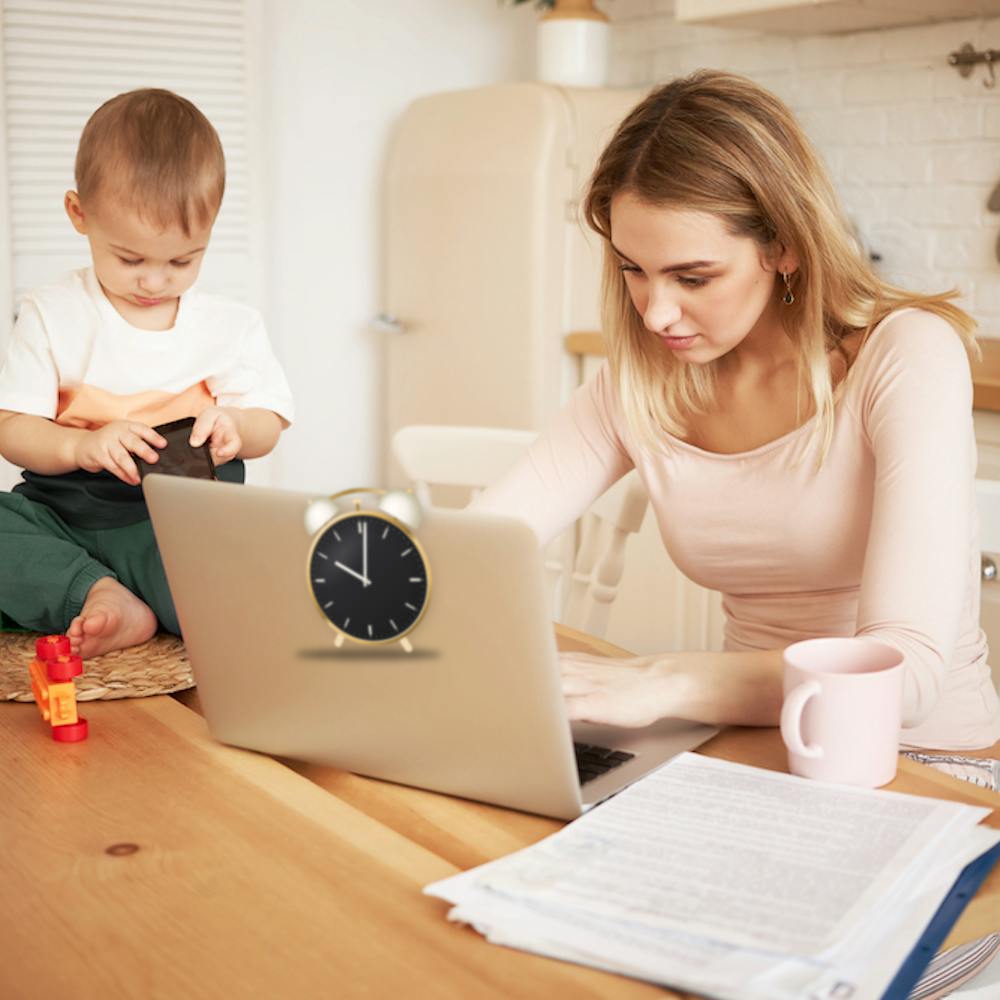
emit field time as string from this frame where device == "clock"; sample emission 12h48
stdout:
10h01
